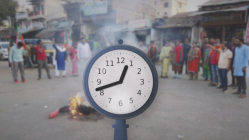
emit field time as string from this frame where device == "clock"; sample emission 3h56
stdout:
12h42
